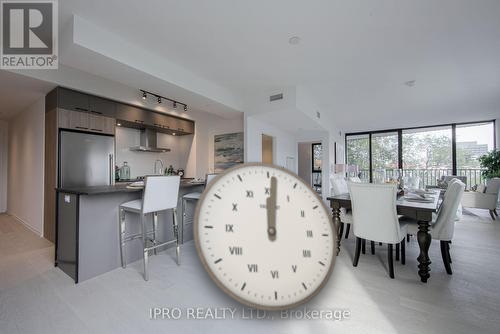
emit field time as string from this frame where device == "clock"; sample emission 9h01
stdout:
12h01
